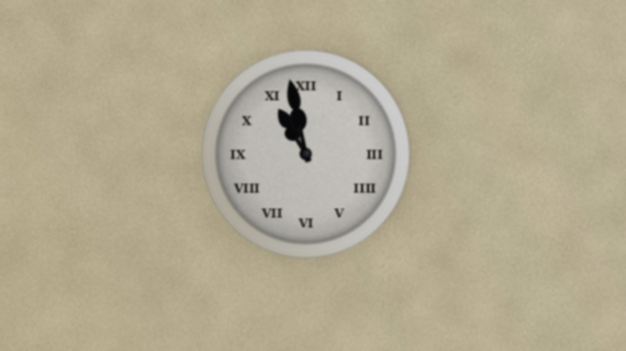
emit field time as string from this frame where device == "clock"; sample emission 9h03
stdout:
10h58
